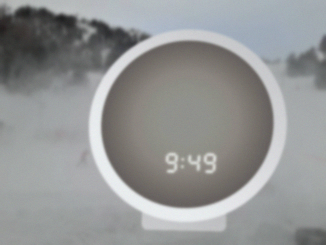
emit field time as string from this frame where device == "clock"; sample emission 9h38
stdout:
9h49
